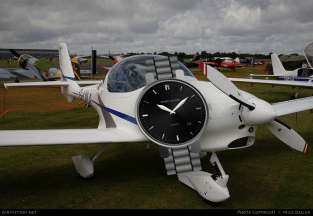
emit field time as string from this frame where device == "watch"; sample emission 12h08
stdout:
10h09
